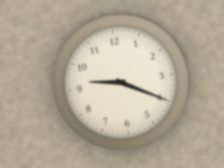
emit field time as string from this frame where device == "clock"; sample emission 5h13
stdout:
9h20
